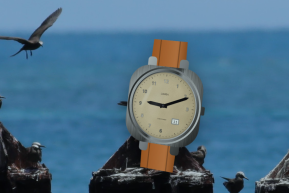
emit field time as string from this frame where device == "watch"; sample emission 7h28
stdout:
9h11
